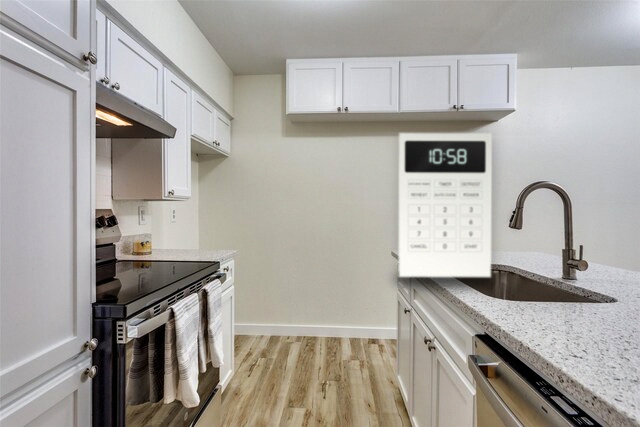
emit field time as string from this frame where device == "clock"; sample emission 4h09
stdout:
10h58
